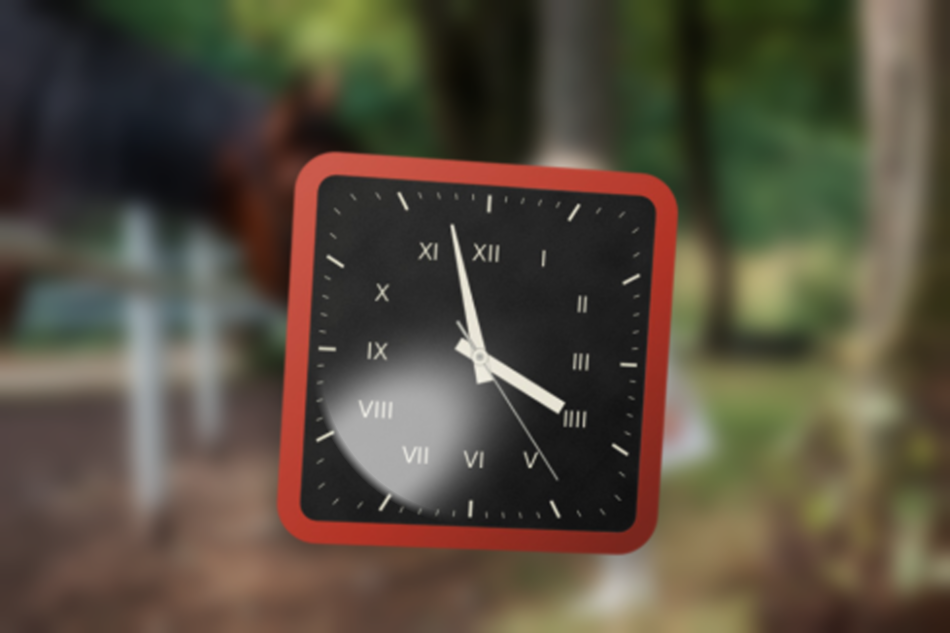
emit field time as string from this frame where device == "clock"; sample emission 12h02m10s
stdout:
3h57m24s
